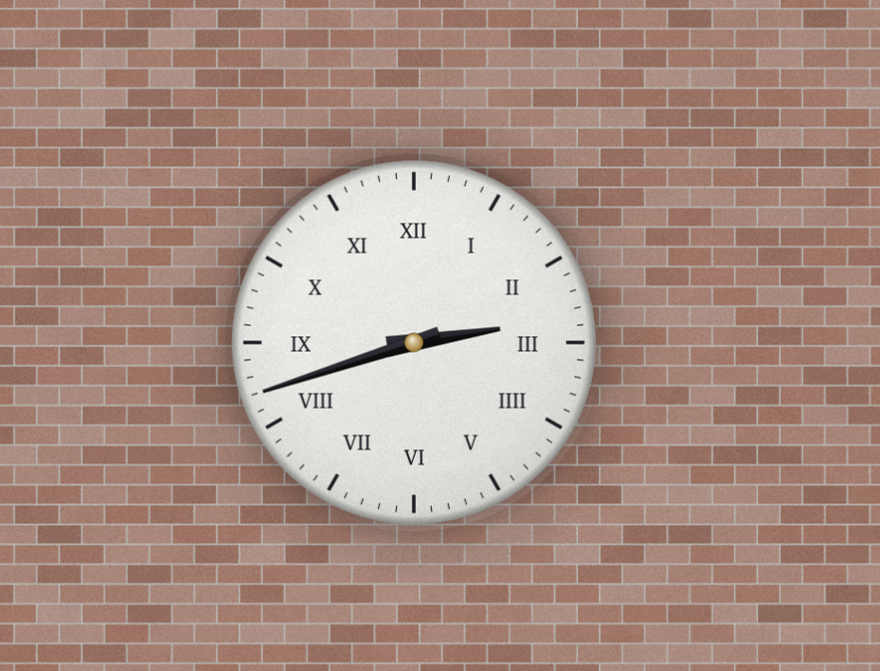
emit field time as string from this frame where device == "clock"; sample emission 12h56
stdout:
2h42
